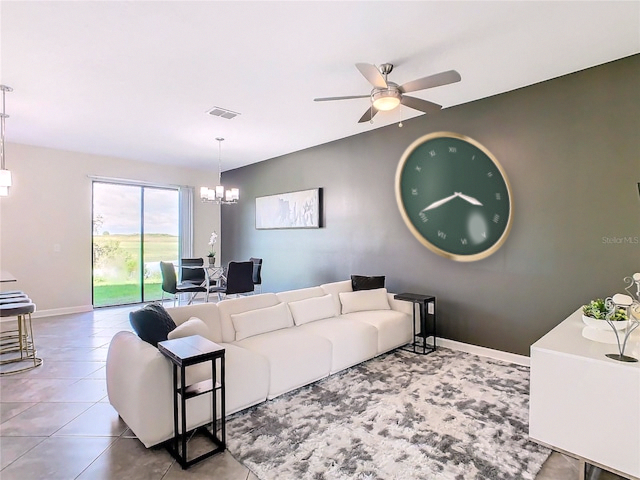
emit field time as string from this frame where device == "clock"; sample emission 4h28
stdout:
3h41
